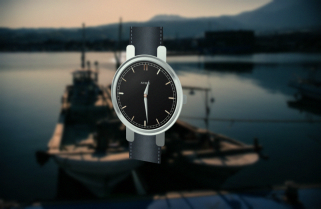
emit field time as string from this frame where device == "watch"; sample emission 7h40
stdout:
12h29
